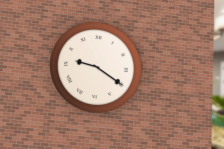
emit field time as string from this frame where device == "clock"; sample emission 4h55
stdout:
9h20
